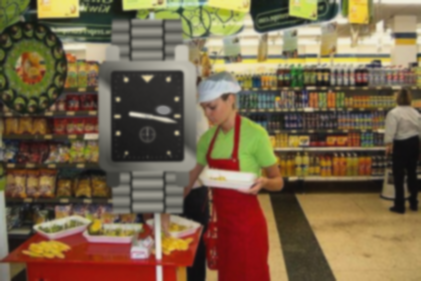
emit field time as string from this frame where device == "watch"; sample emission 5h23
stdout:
9h17
